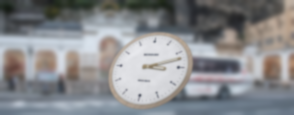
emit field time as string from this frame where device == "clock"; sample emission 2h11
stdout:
3h12
